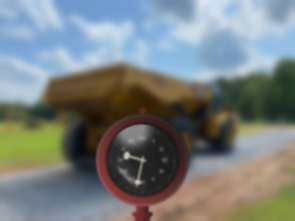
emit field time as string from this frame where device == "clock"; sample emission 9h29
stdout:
9h32
